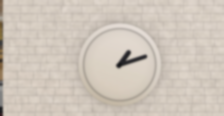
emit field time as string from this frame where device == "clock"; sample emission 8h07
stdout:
1h12
